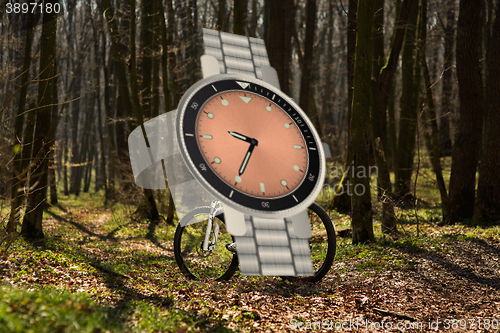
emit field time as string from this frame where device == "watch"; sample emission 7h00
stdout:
9h35
